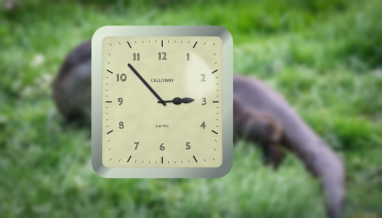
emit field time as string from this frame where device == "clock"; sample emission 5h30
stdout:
2h53
